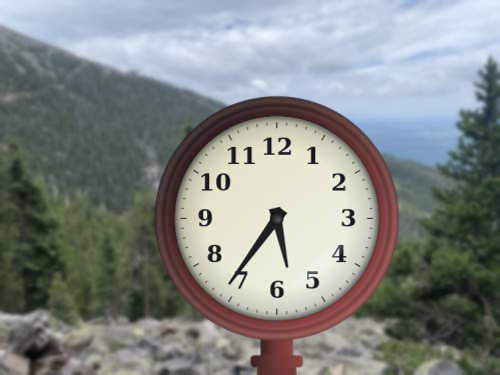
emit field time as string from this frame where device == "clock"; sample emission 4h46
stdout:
5h36
